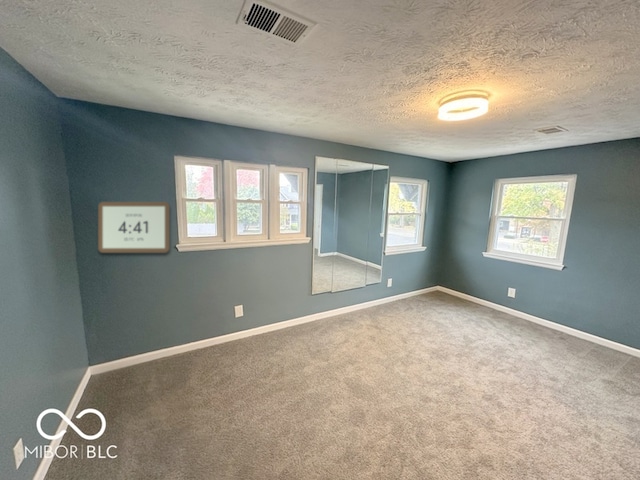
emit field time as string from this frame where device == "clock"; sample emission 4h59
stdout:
4h41
